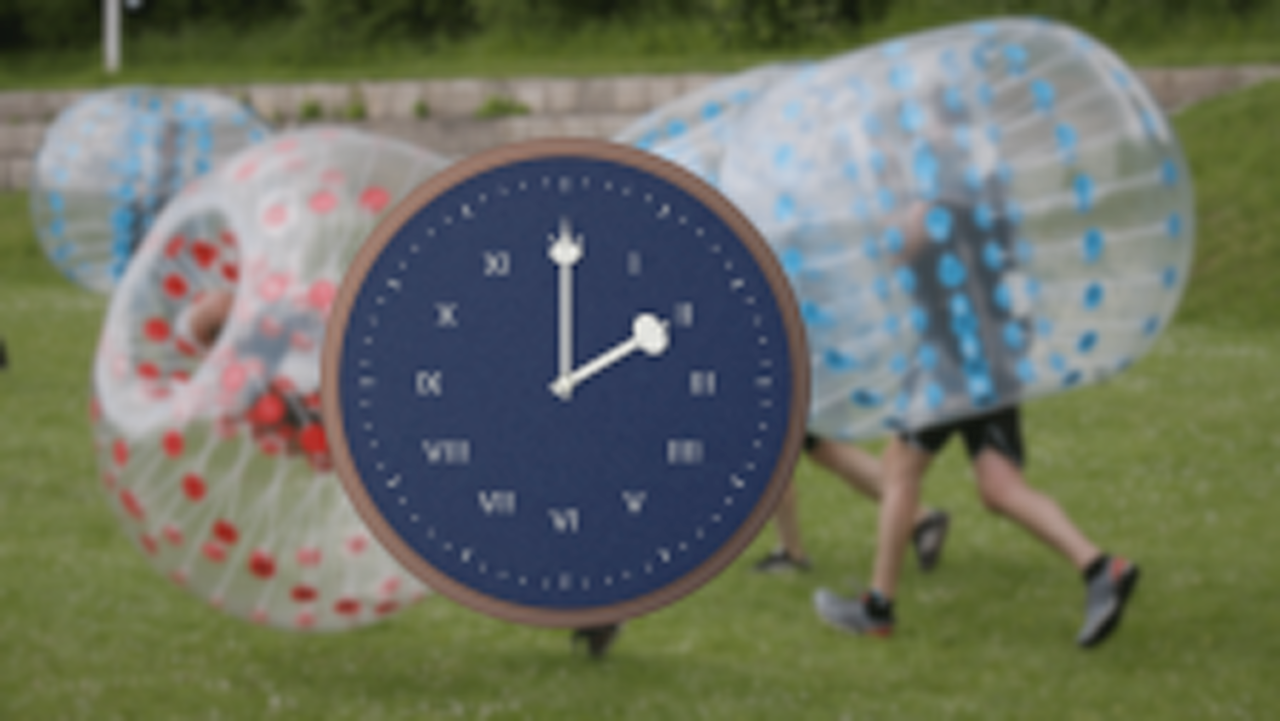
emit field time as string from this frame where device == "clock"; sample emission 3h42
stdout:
2h00
